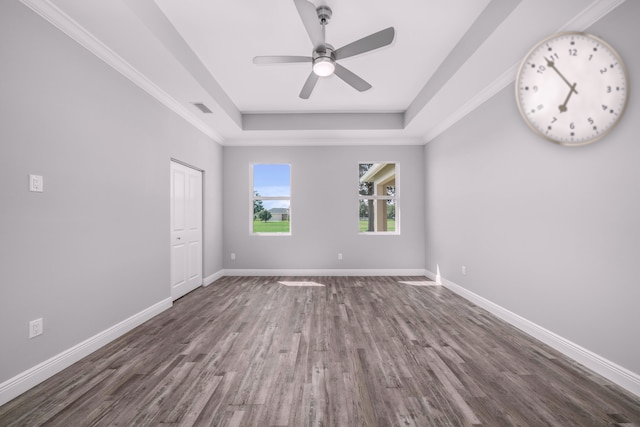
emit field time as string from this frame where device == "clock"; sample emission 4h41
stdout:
6h53
